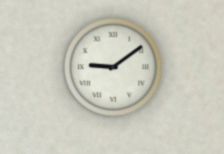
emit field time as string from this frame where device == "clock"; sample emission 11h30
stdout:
9h09
